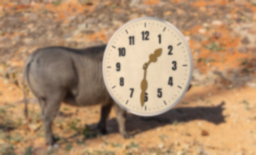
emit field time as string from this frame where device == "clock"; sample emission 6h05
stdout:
1h31
